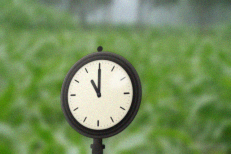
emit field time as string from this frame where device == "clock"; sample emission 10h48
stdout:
11h00
